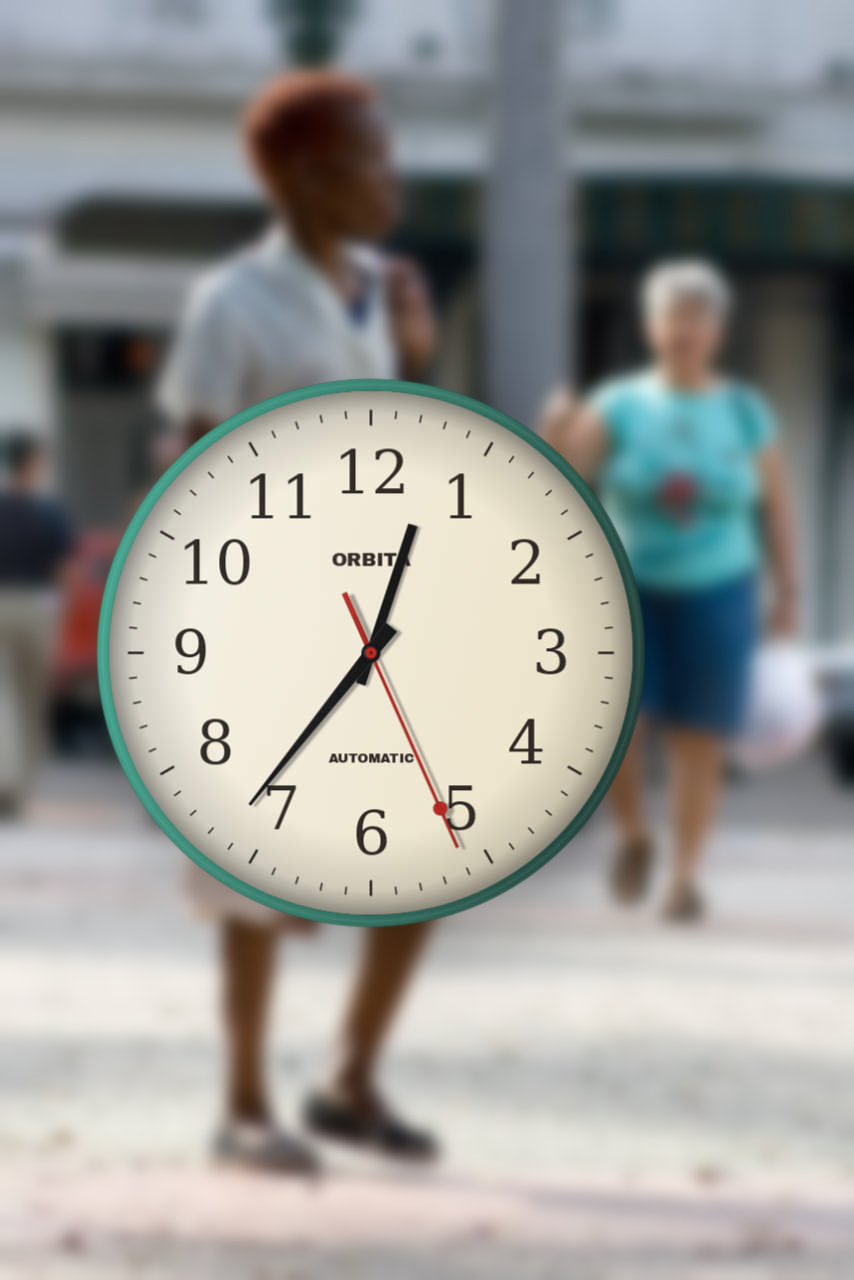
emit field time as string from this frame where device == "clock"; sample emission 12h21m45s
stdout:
12h36m26s
